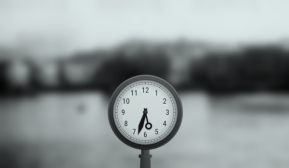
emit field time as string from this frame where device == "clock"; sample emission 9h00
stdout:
5h33
